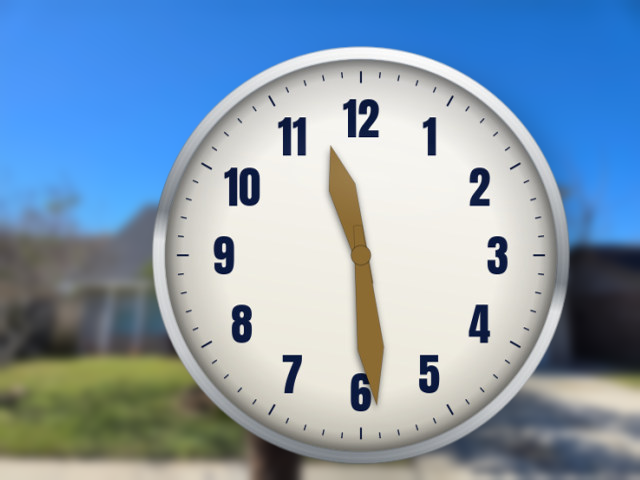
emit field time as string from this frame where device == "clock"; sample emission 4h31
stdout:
11h29
